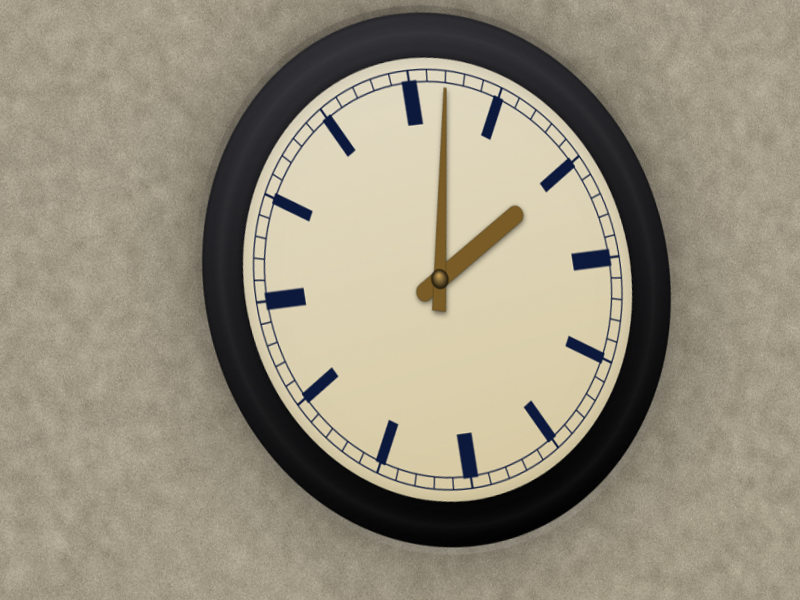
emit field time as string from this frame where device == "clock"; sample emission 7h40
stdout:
2h02
